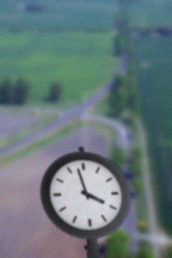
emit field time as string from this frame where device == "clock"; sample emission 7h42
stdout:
3h58
